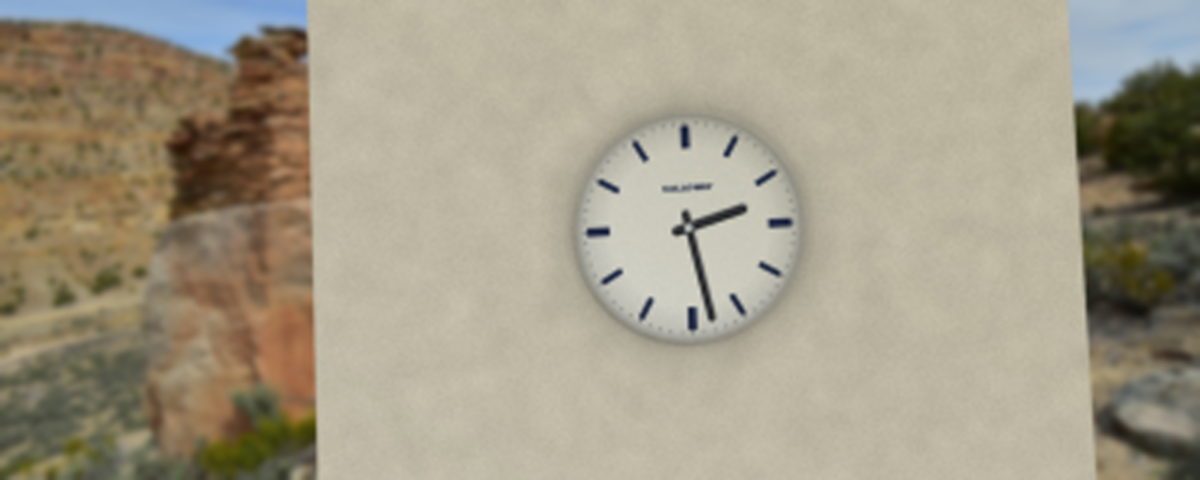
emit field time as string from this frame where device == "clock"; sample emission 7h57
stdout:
2h28
